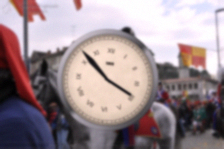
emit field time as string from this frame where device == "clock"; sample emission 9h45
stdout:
3h52
